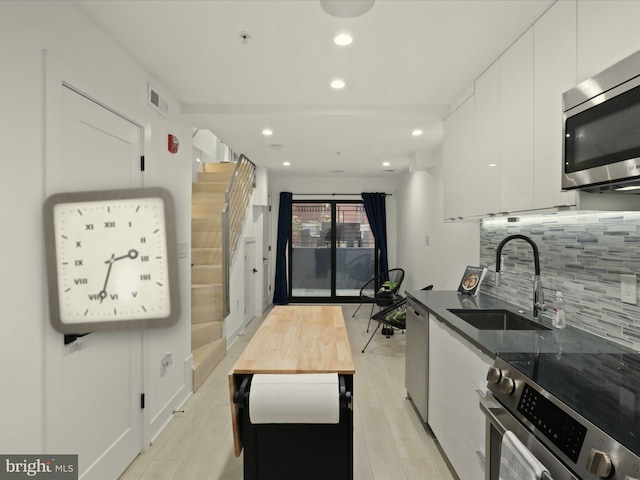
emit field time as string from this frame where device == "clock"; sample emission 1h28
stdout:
2h33
